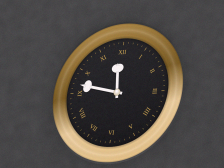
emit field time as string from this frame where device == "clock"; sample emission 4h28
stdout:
11h47
